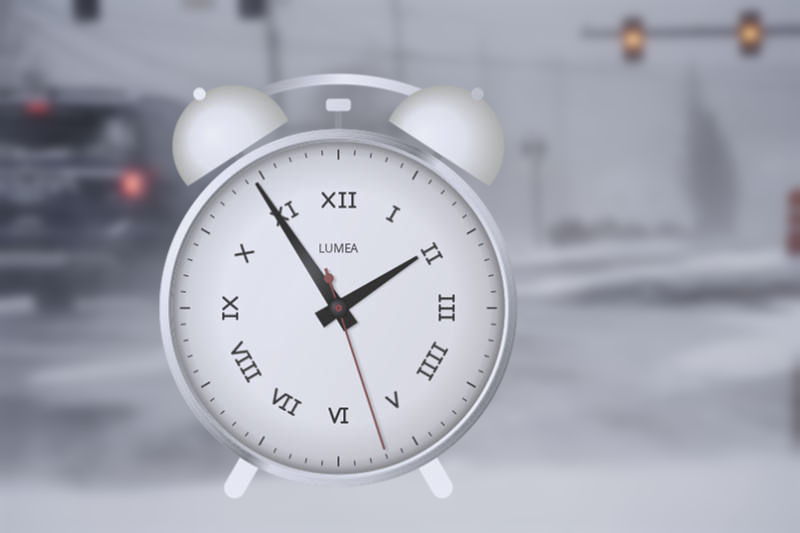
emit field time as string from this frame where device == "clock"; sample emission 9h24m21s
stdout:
1h54m27s
